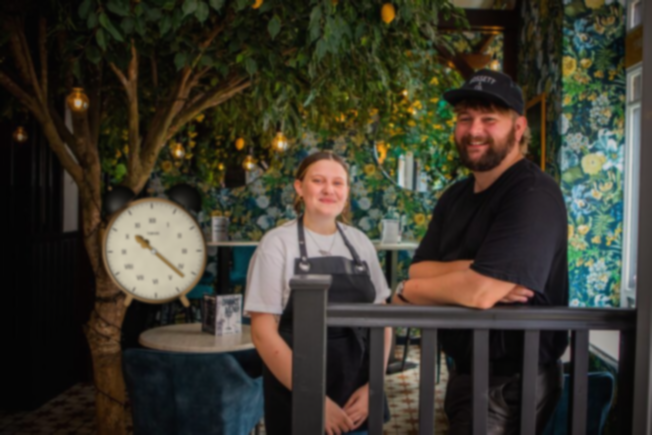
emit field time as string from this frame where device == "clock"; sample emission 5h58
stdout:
10h22
